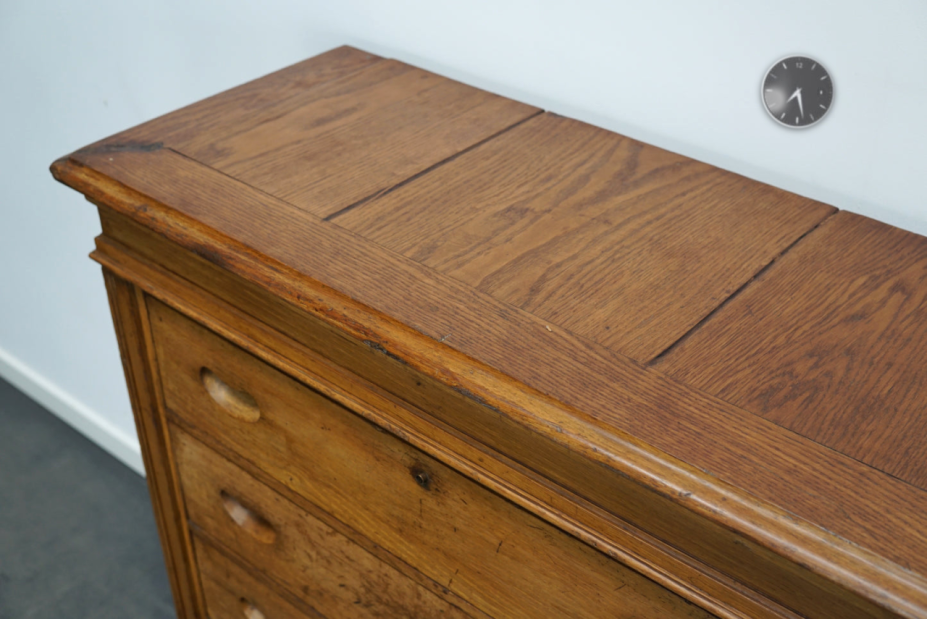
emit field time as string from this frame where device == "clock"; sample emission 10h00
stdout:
7h28
